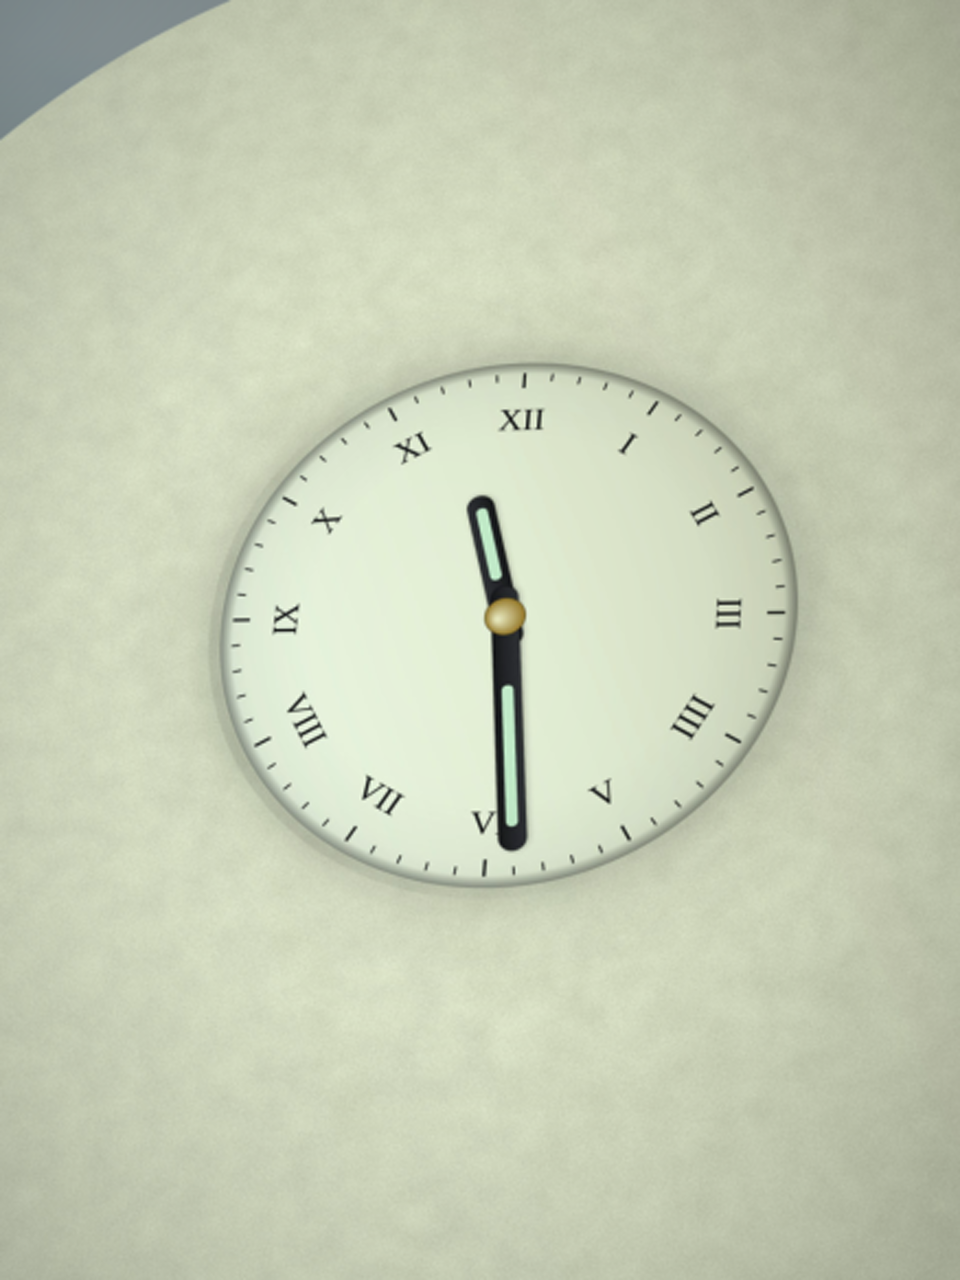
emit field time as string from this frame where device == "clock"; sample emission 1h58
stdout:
11h29
